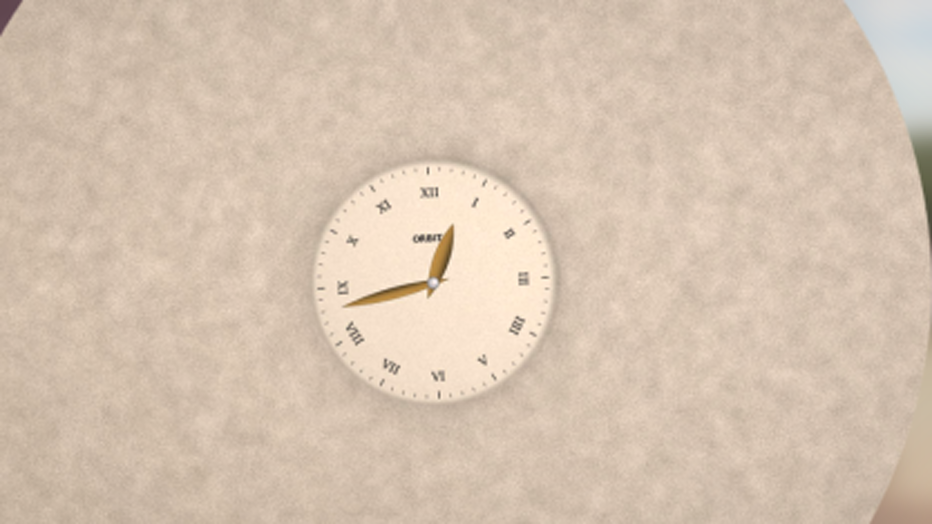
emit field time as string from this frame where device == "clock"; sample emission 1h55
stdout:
12h43
